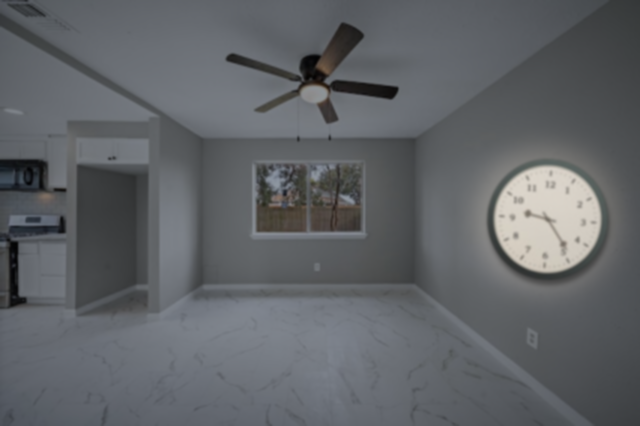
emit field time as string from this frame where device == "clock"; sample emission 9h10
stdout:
9h24
